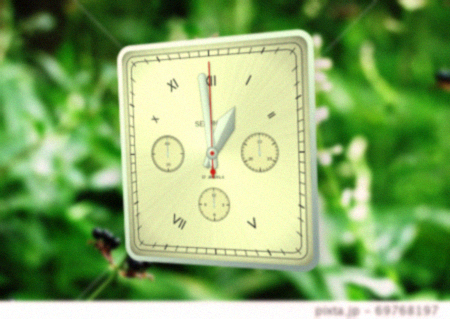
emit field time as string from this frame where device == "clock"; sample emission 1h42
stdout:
12h59
